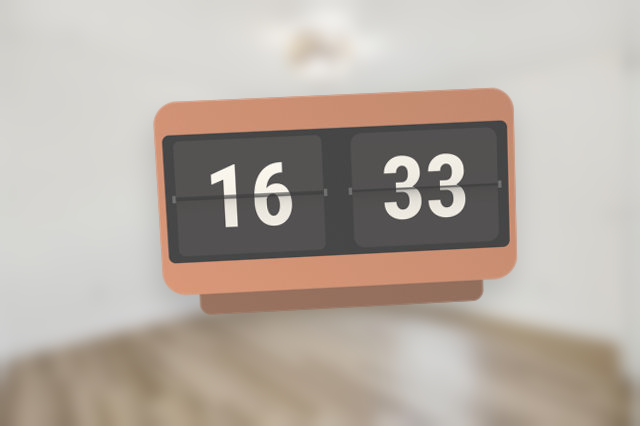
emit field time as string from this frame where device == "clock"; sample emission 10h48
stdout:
16h33
